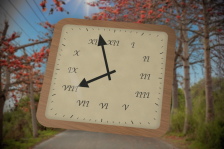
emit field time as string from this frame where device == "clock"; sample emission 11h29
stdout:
7h57
